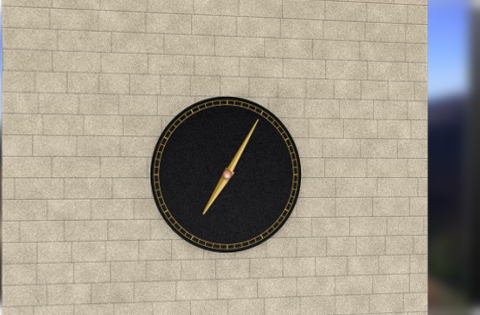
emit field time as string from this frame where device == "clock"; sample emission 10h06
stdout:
7h05
